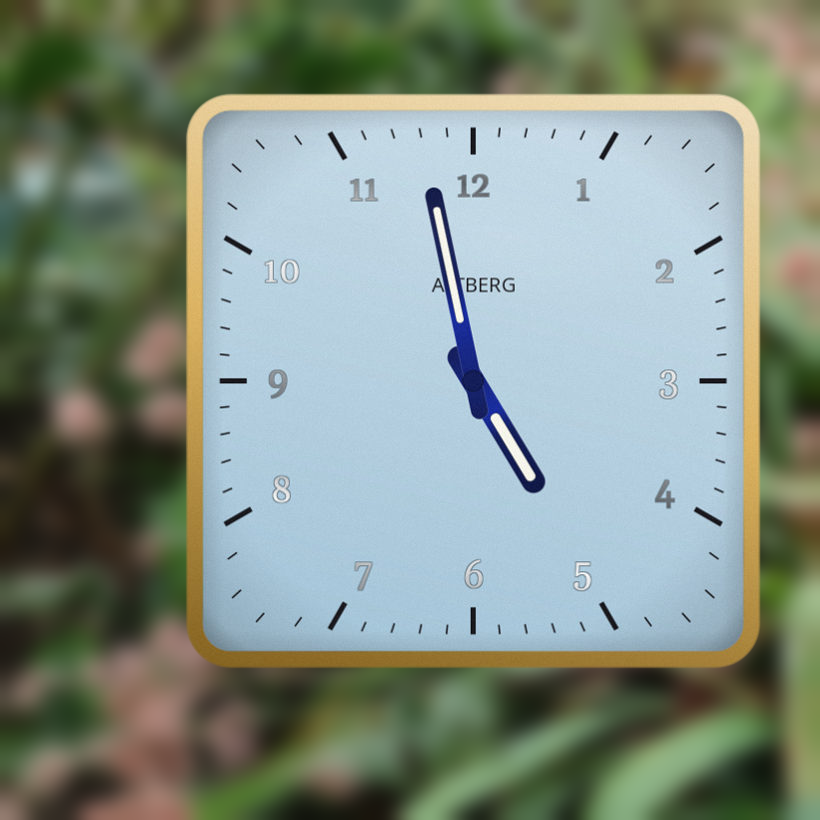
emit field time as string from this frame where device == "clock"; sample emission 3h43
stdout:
4h58
